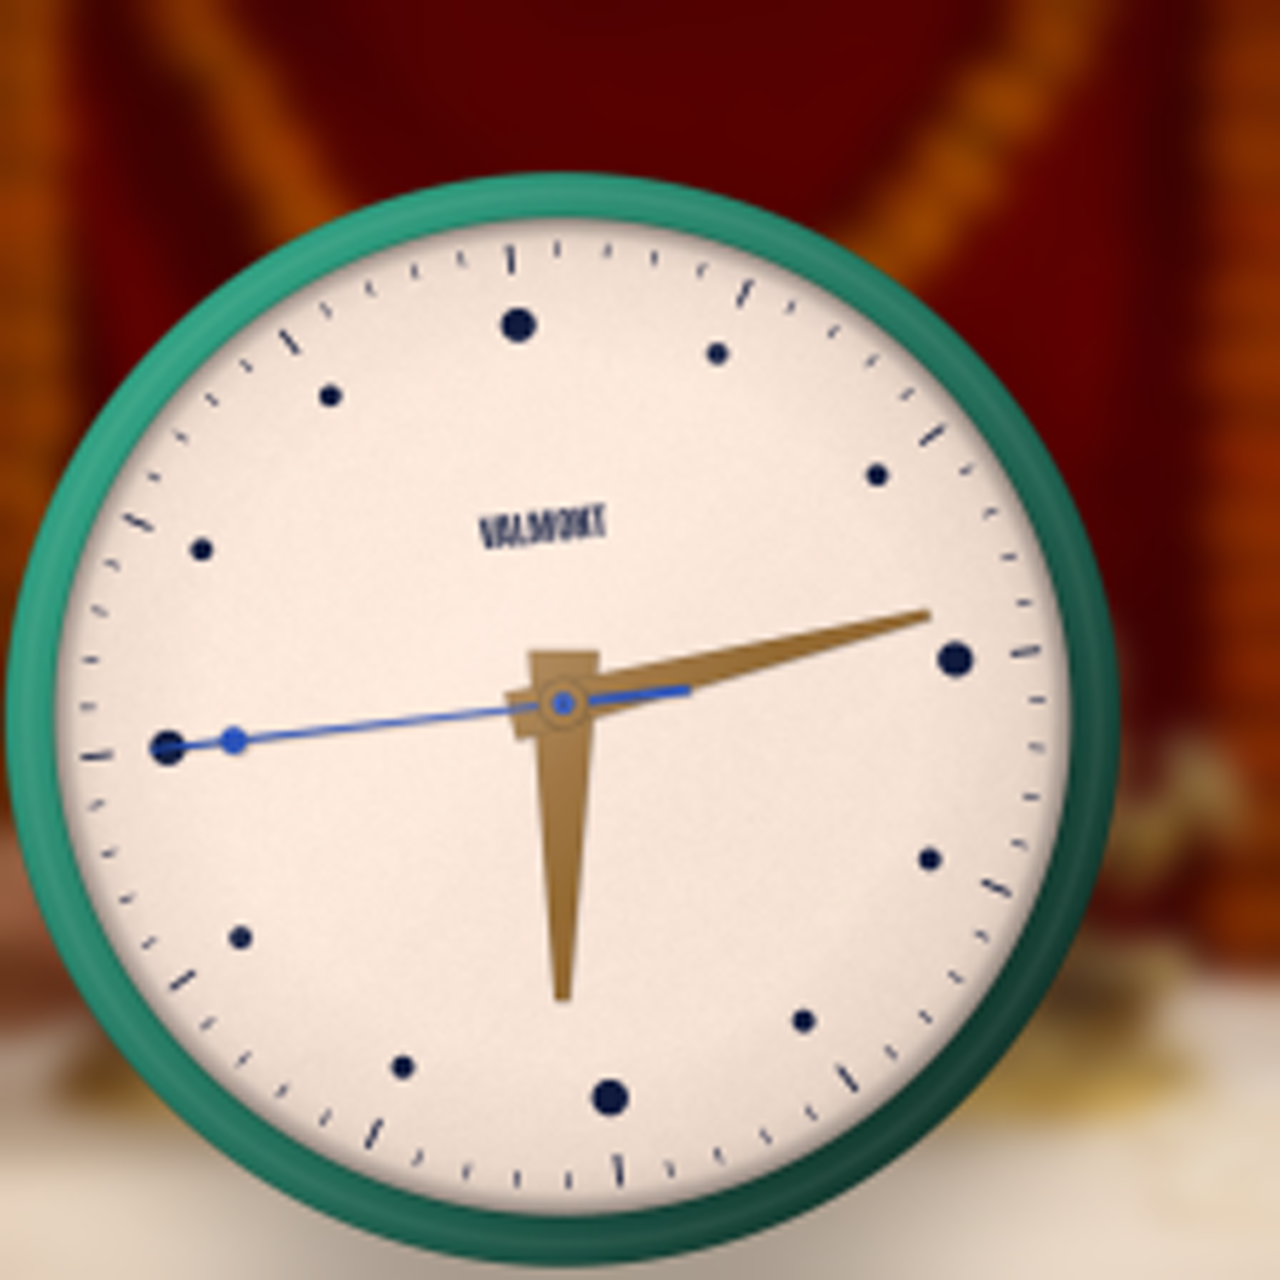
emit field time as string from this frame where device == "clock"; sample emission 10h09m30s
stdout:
6h13m45s
